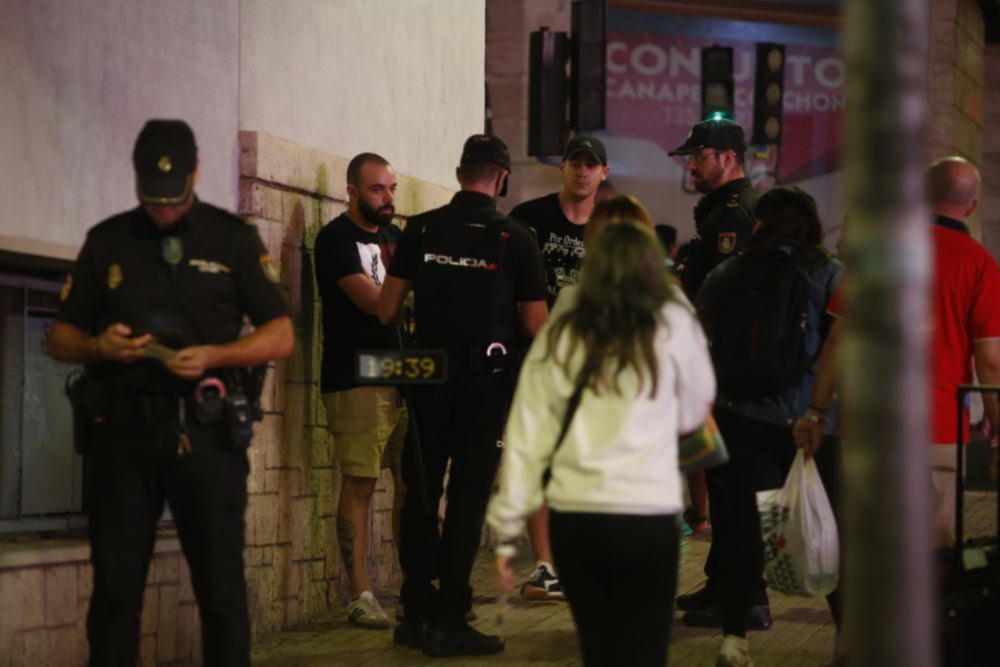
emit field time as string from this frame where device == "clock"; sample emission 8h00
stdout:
19h39
